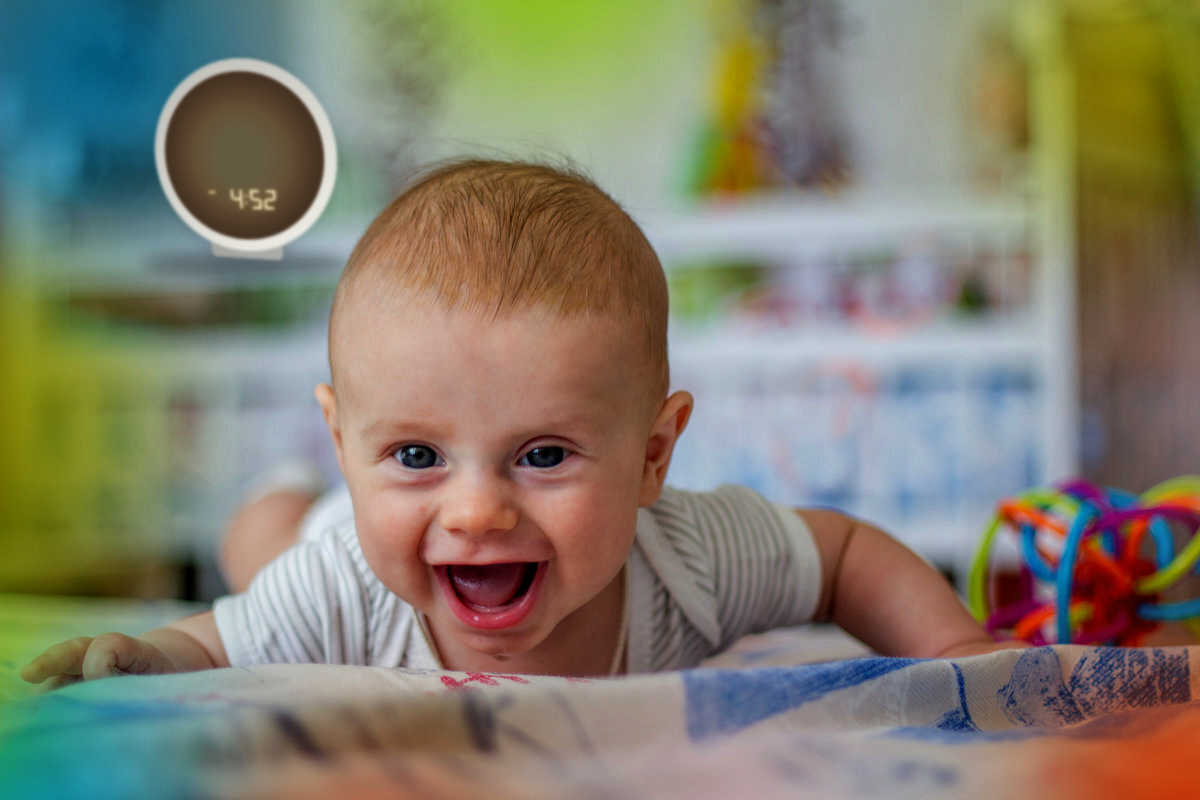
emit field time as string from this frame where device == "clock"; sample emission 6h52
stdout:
4h52
